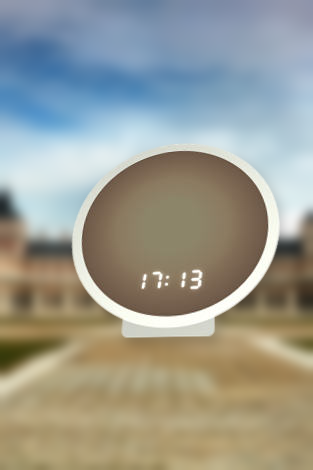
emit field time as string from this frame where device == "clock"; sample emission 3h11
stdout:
17h13
